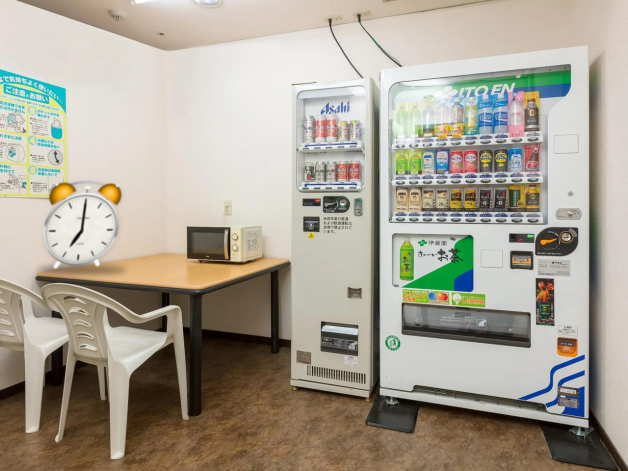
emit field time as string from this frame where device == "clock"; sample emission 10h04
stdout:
7h00
